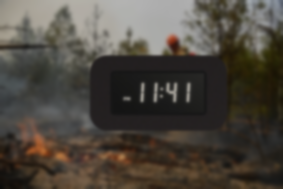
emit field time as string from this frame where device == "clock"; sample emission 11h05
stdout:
11h41
